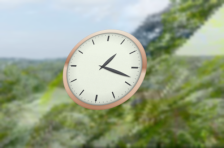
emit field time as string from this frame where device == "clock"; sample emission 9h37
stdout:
1h18
